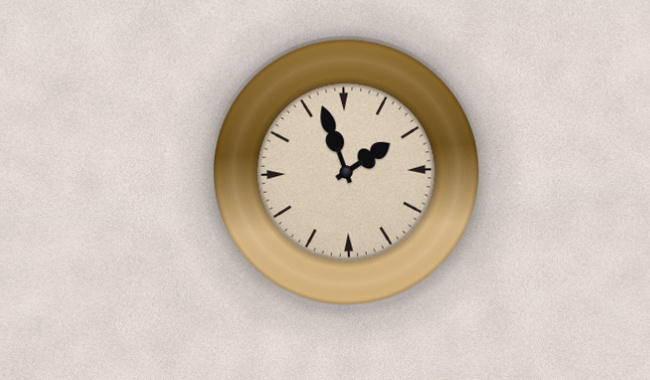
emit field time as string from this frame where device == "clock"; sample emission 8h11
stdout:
1h57
